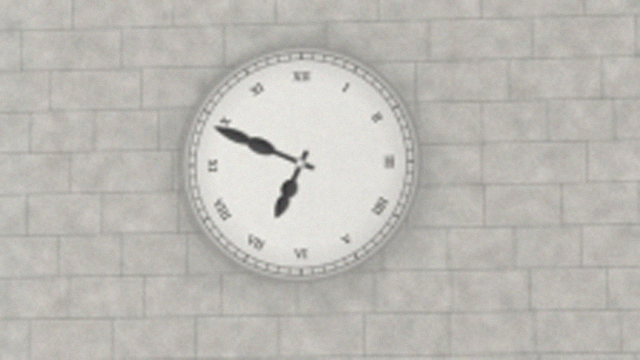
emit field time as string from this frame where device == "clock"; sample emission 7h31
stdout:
6h49
